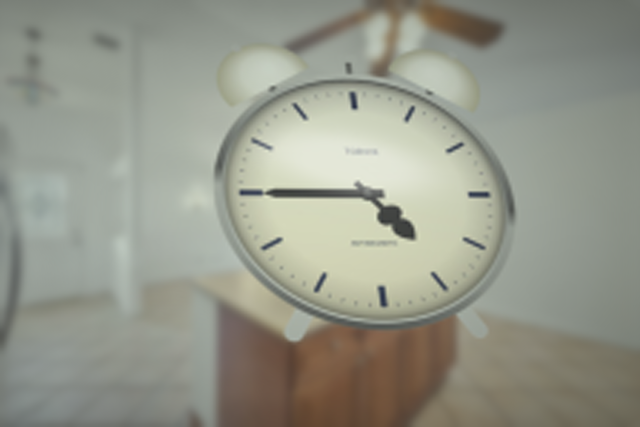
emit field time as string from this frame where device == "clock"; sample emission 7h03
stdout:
4h45
